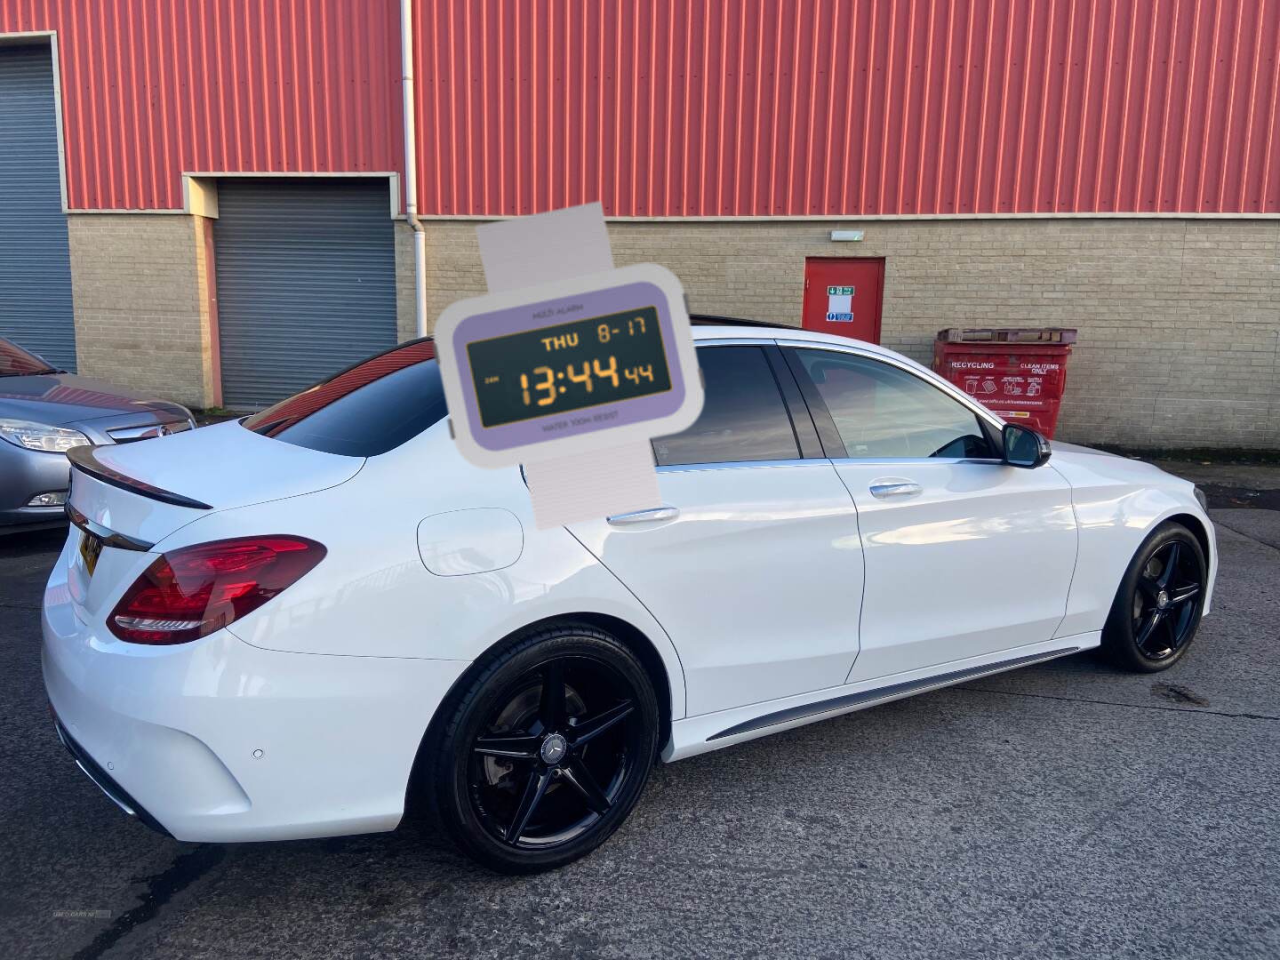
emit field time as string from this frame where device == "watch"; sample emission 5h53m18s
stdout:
13h44m44s
